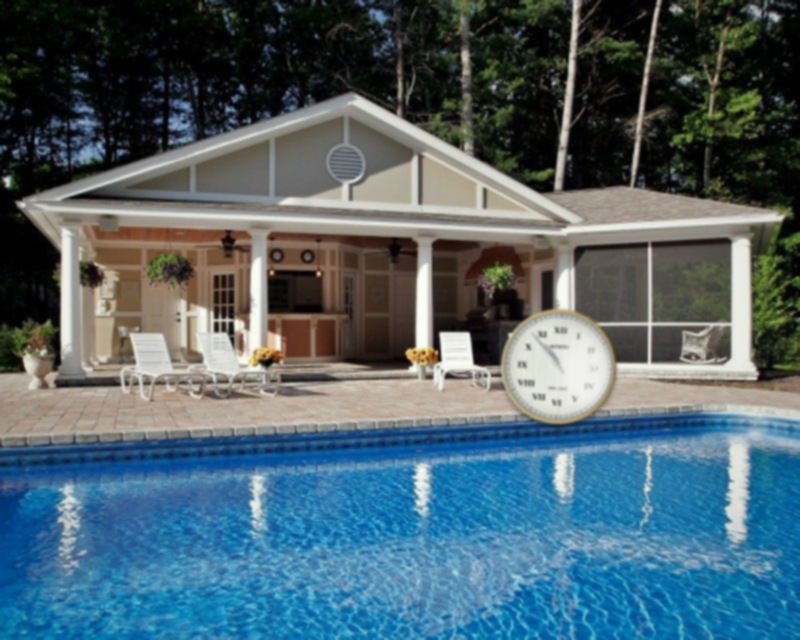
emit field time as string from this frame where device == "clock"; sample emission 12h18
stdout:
10h53
